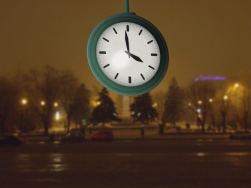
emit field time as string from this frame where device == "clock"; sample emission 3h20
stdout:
3h59
